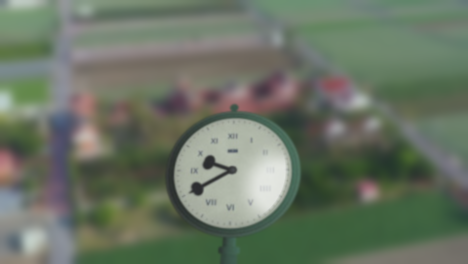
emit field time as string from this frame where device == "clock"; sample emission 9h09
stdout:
9h40
